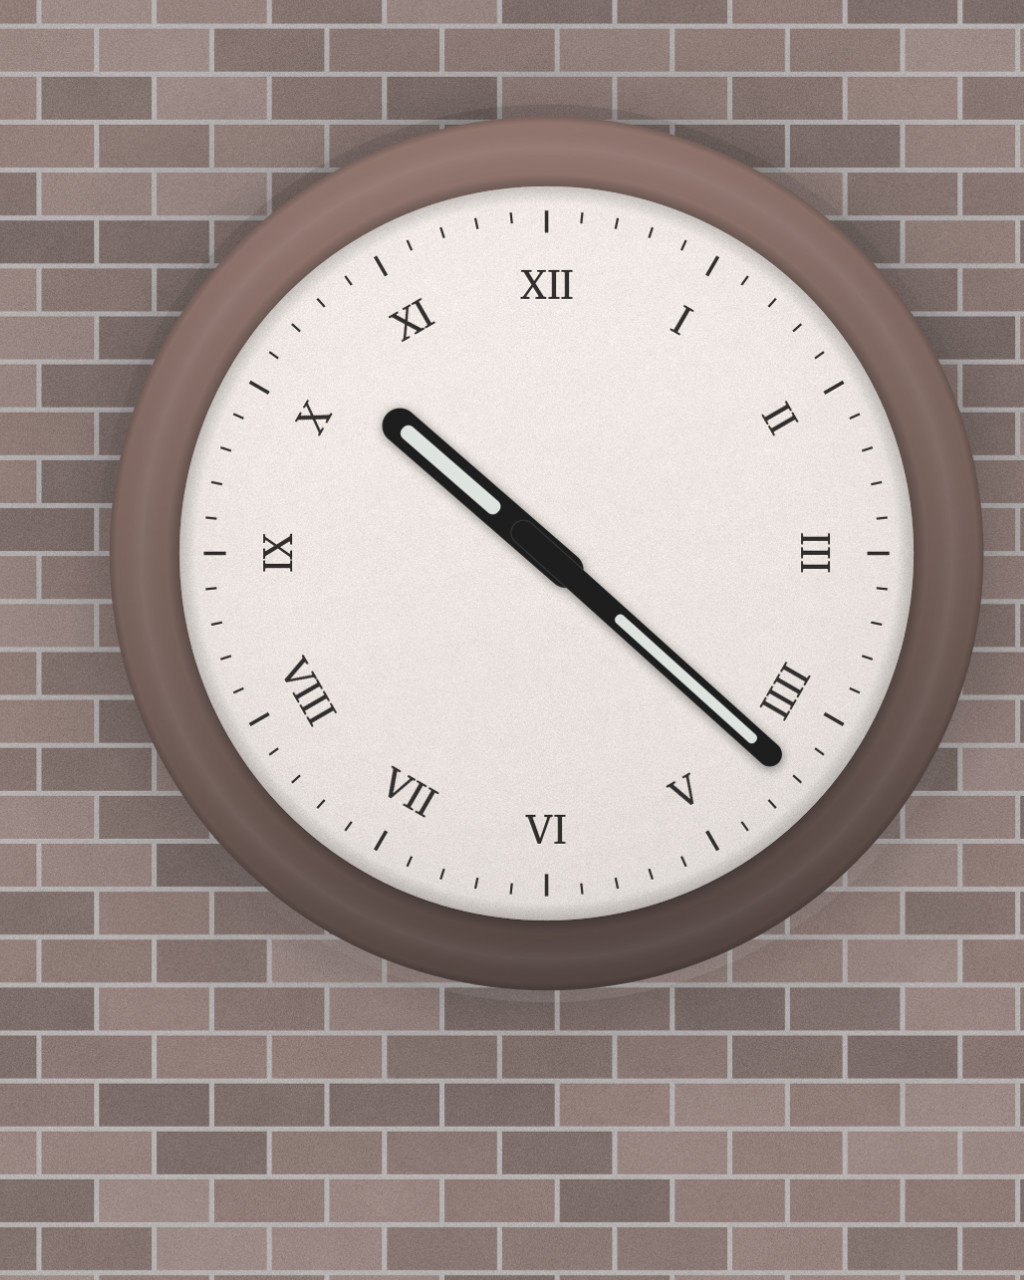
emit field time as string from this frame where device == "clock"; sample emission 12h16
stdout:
10h22
